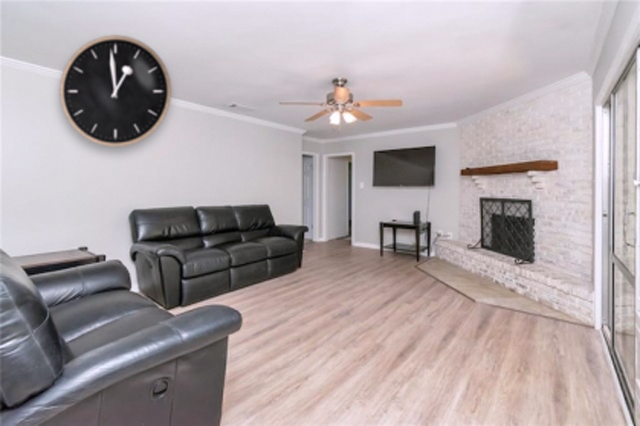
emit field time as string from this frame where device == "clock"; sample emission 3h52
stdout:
12h59
